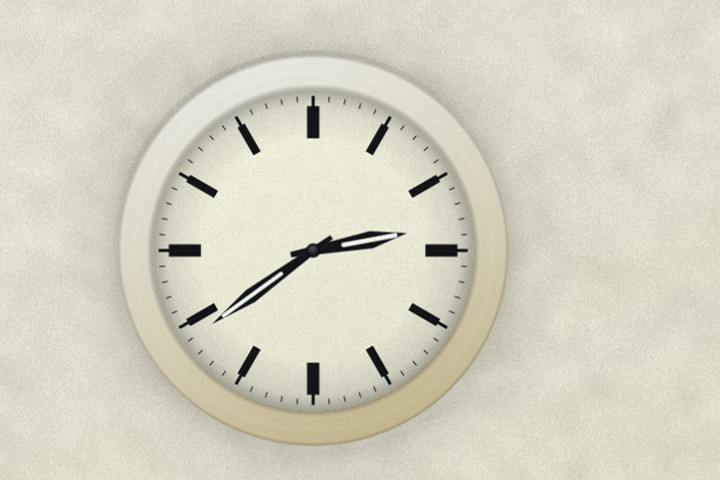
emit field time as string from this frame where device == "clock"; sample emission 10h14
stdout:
2h39
